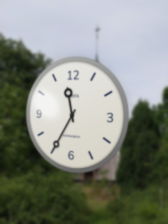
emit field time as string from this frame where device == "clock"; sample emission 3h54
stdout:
11h35
